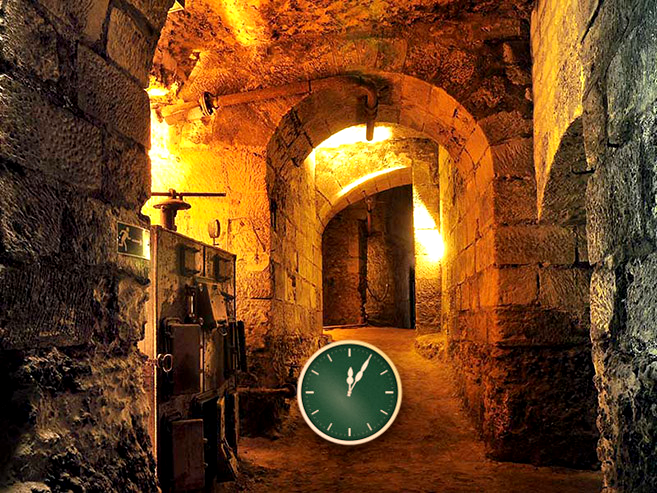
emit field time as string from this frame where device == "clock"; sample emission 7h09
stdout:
12h05
